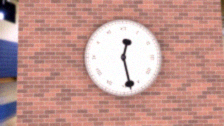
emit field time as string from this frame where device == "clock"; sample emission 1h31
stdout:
12h28
